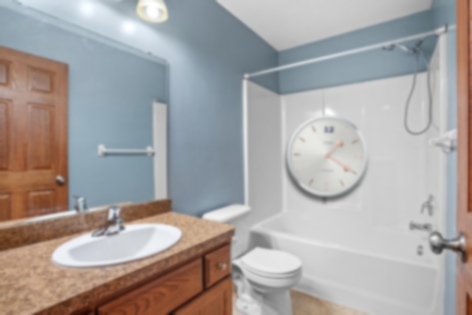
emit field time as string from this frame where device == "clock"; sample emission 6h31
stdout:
1h20
